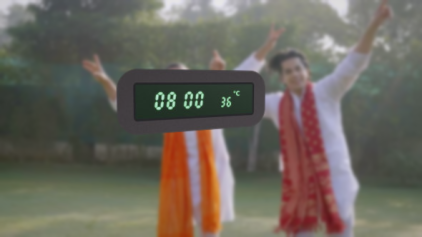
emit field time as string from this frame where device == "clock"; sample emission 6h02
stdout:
8h00
